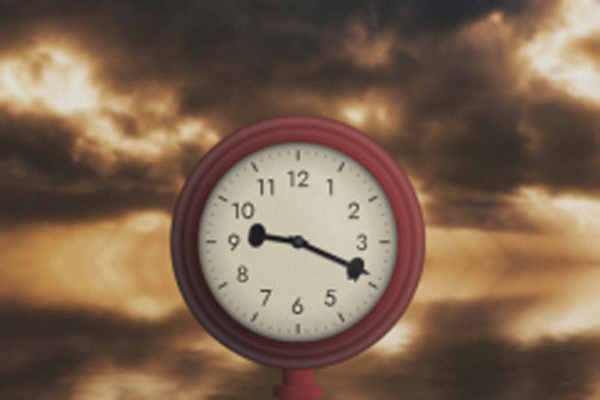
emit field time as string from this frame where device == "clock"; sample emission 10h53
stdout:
9h19
